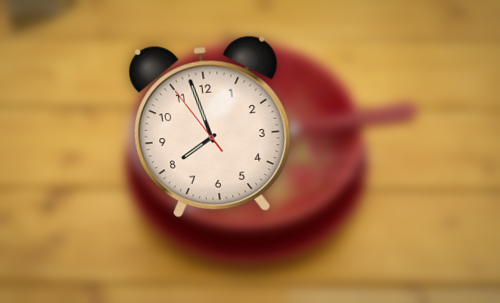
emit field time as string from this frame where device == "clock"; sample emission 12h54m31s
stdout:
7h57m55s
